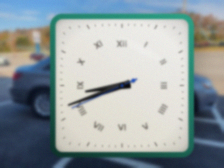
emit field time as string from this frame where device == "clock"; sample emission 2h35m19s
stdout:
8h41m41s
